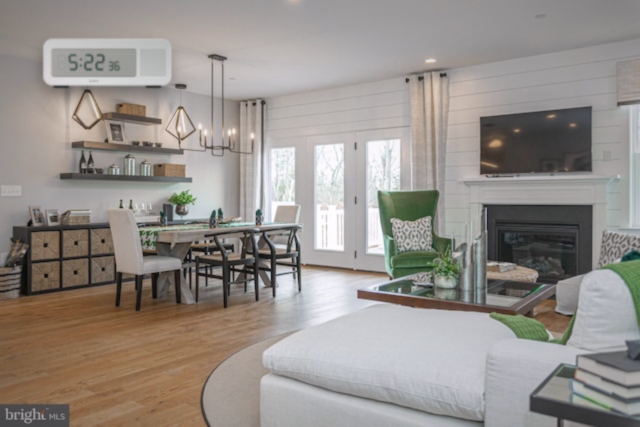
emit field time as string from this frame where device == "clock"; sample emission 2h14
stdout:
5h22
